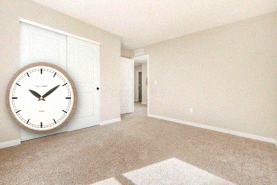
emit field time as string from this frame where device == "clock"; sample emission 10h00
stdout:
10h09
